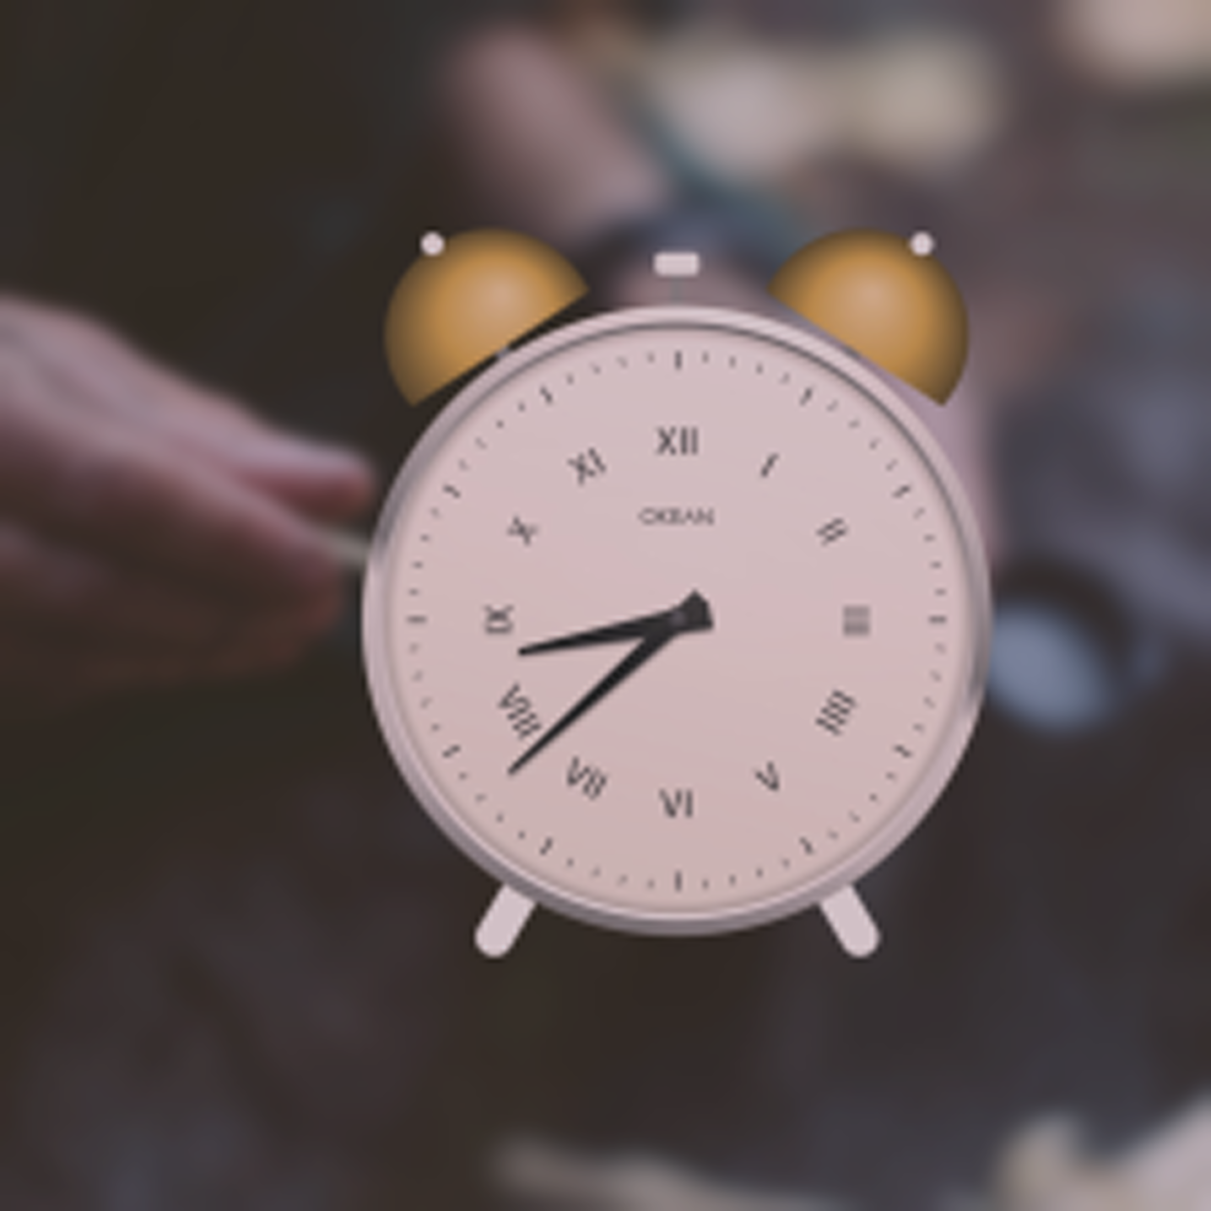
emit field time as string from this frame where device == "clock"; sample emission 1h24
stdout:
8h38
